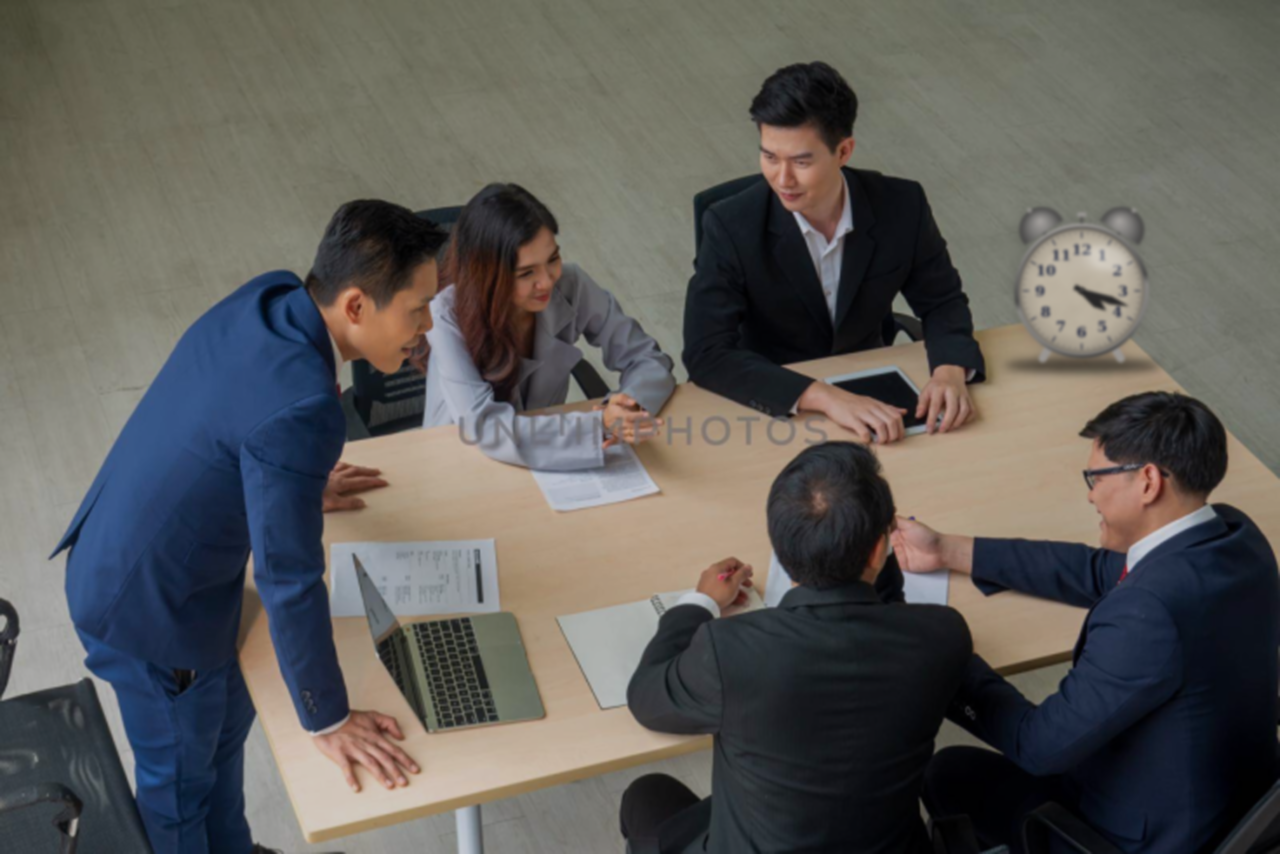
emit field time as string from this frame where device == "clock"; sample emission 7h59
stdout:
4h18
